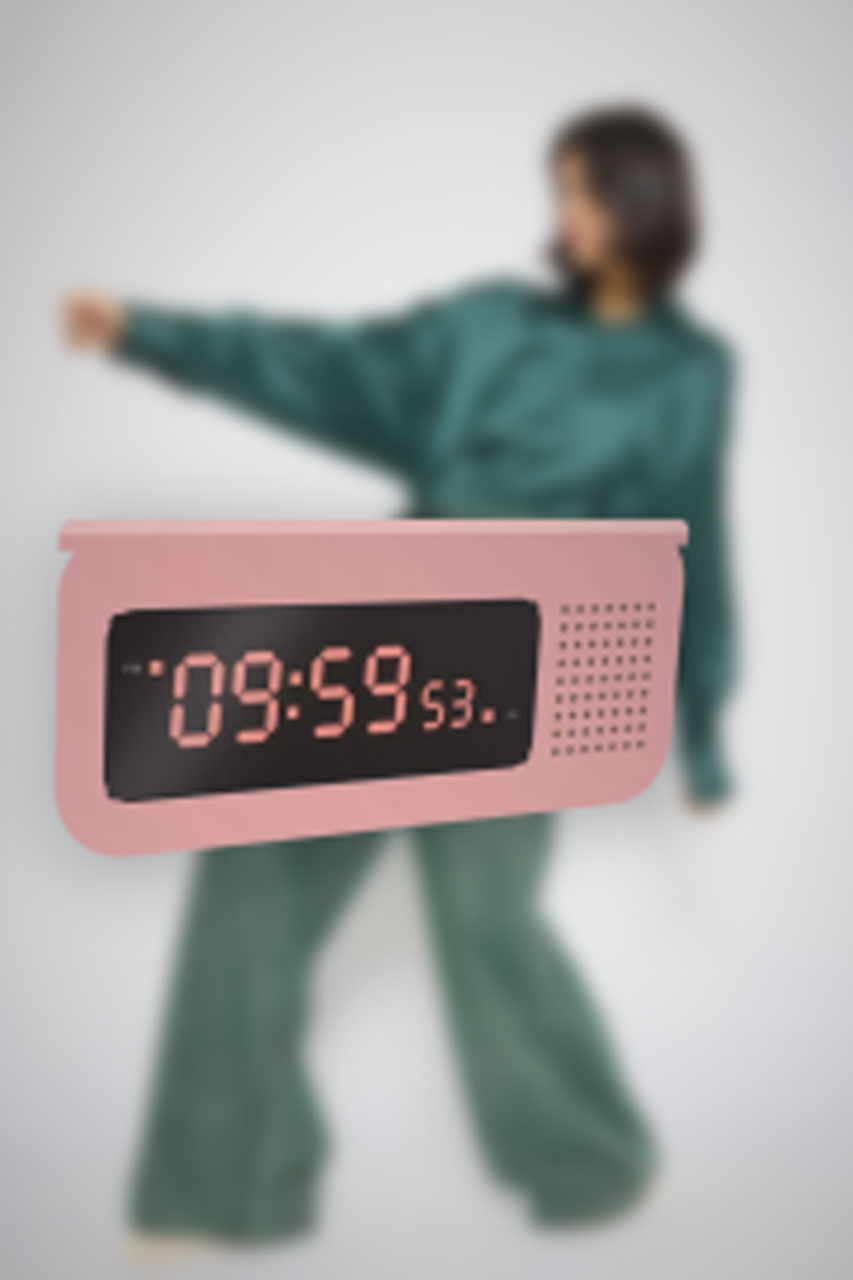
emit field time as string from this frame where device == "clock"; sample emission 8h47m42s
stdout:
9h59m53s
